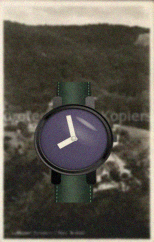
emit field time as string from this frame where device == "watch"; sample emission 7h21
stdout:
7h58
